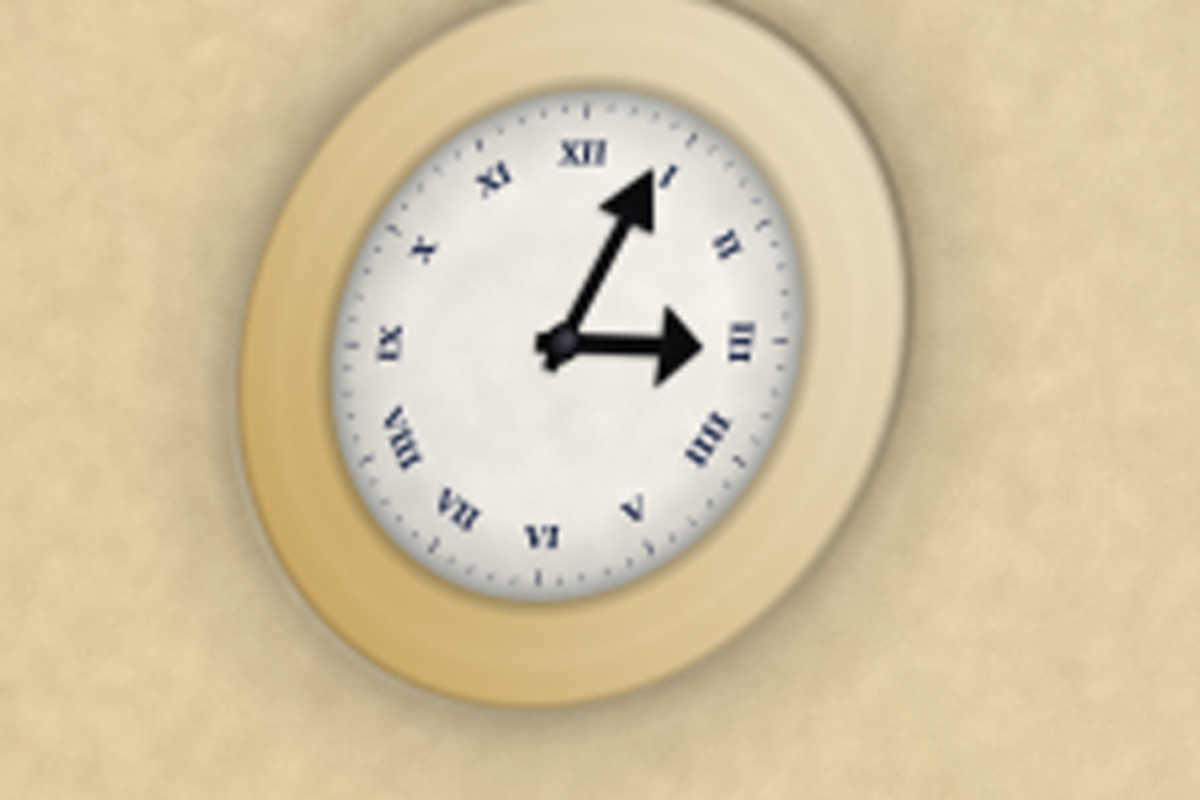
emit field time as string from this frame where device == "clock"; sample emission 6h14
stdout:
3h04
